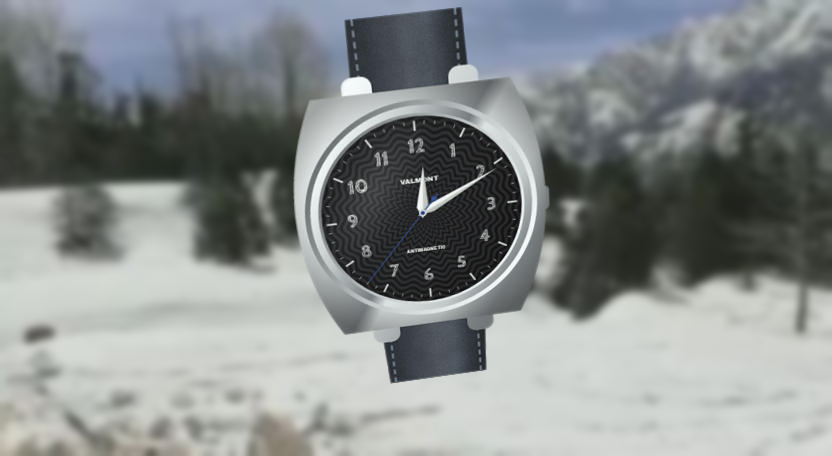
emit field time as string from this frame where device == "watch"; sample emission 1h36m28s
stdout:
12h10m37s
